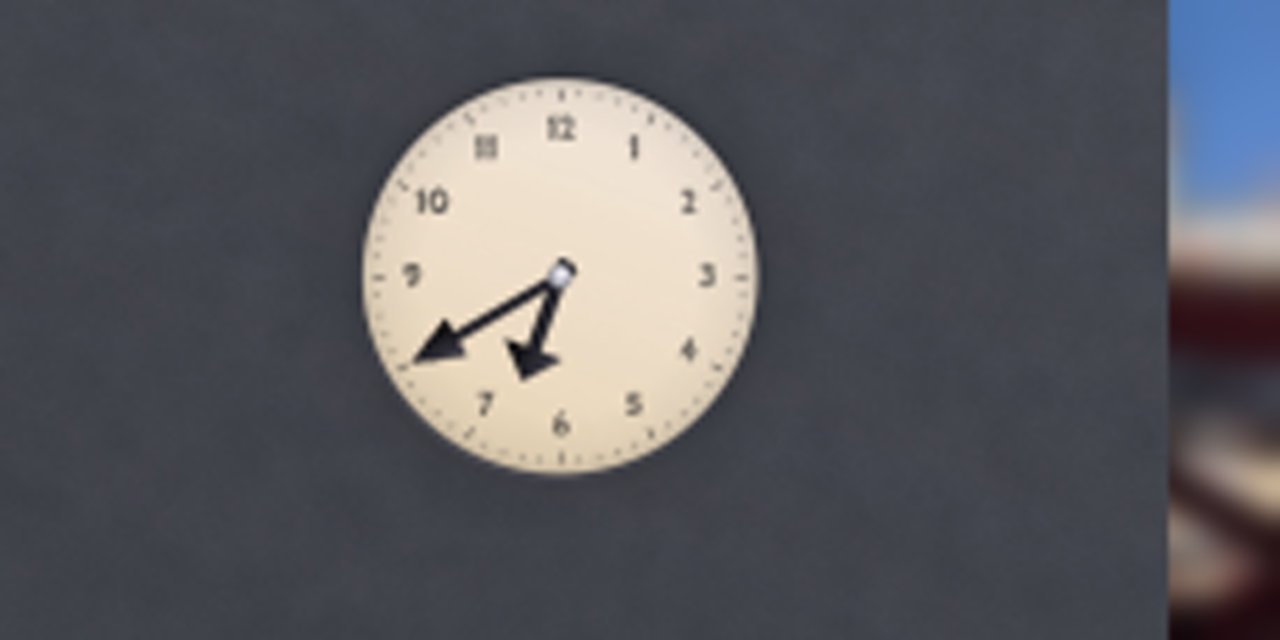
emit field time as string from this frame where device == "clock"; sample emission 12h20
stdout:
6h40
